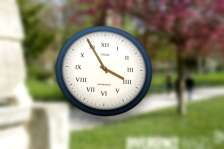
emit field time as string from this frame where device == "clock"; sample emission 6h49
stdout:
3h55
